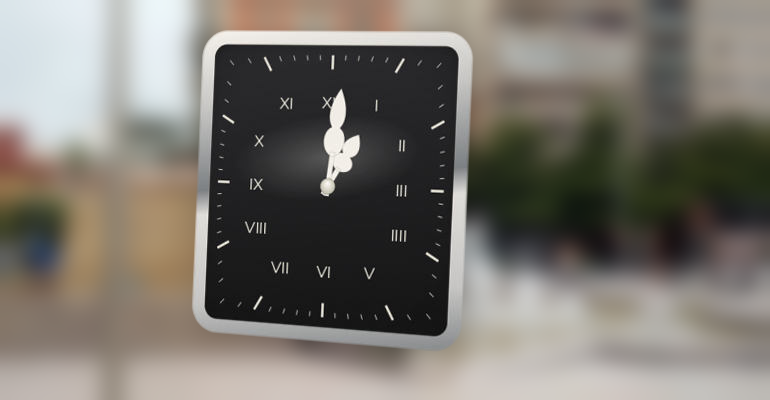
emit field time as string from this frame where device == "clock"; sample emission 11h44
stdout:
1h01
